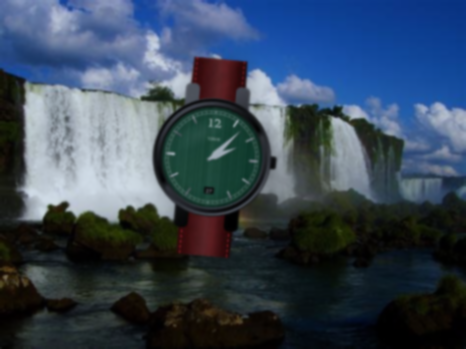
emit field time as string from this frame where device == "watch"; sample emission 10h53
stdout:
2h07
